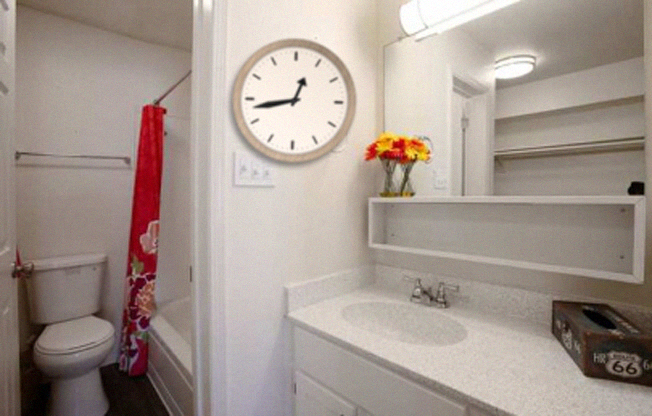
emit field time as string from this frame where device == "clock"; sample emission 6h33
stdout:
12h43
